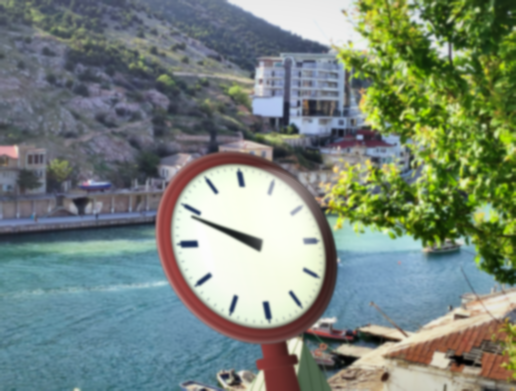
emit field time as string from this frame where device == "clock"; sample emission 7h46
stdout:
9h49
